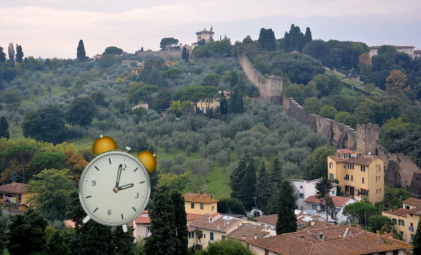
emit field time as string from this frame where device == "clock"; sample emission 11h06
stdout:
1h59
